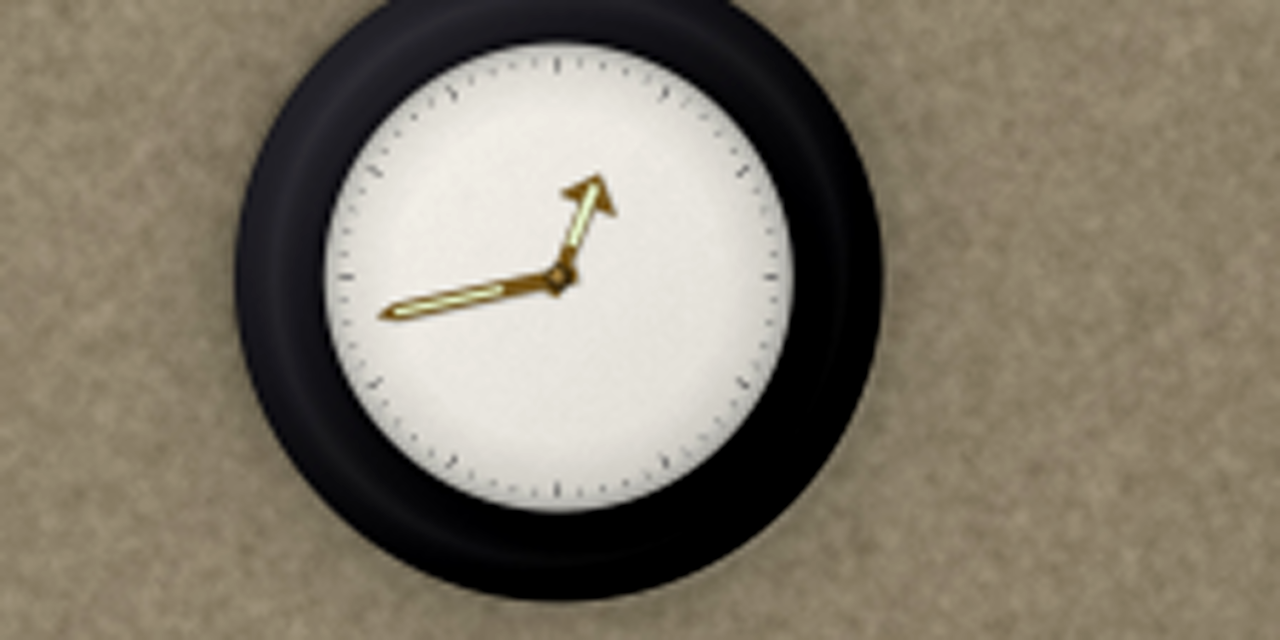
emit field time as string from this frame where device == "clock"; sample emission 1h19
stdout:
12h43
